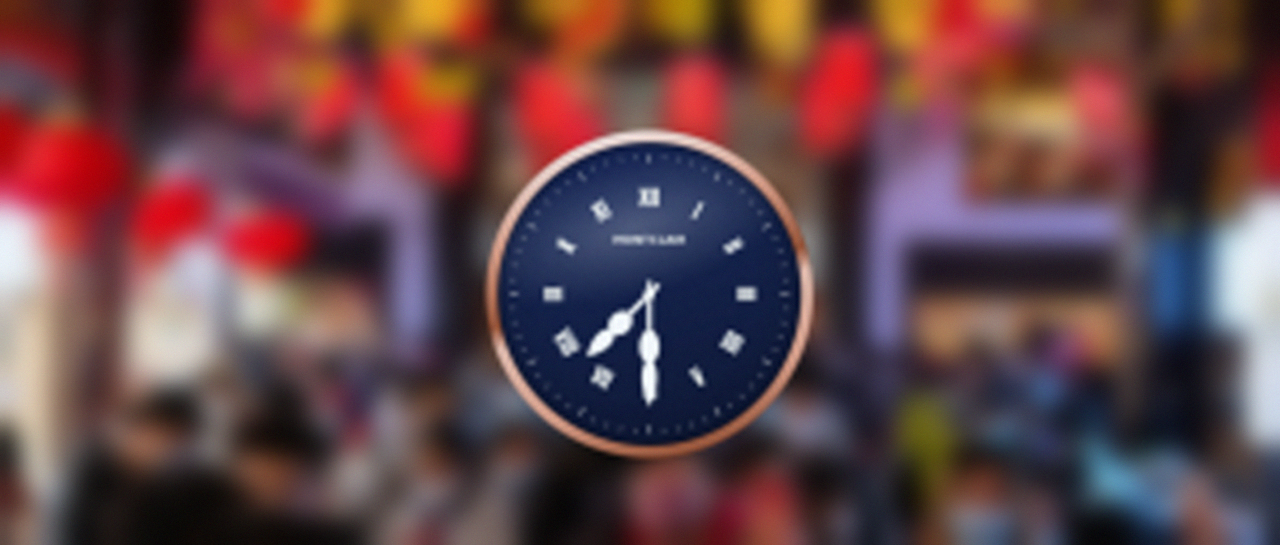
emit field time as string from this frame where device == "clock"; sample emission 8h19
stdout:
7h30
